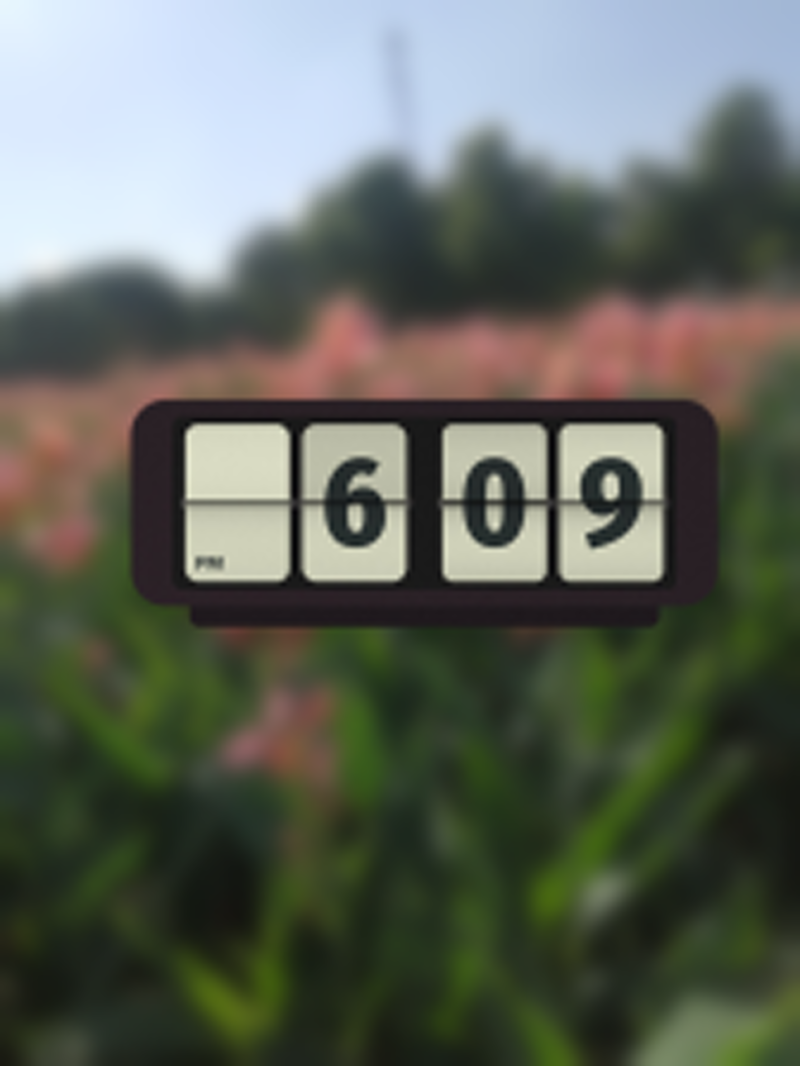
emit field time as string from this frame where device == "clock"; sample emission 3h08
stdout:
6h09
